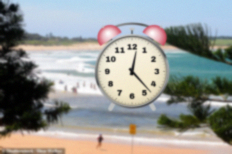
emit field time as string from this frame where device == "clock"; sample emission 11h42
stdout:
12h23
